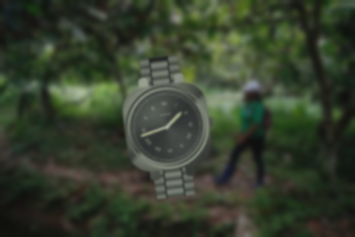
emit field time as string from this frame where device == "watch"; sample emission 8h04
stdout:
1h43
